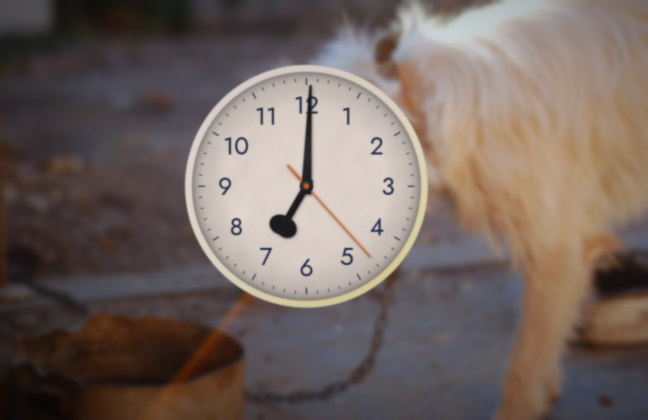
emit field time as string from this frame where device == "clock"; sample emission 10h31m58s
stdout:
7h00m23s
